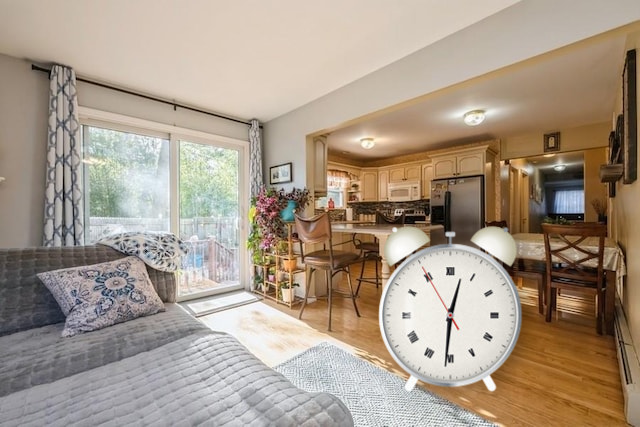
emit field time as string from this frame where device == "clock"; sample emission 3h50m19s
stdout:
12h30m55s
